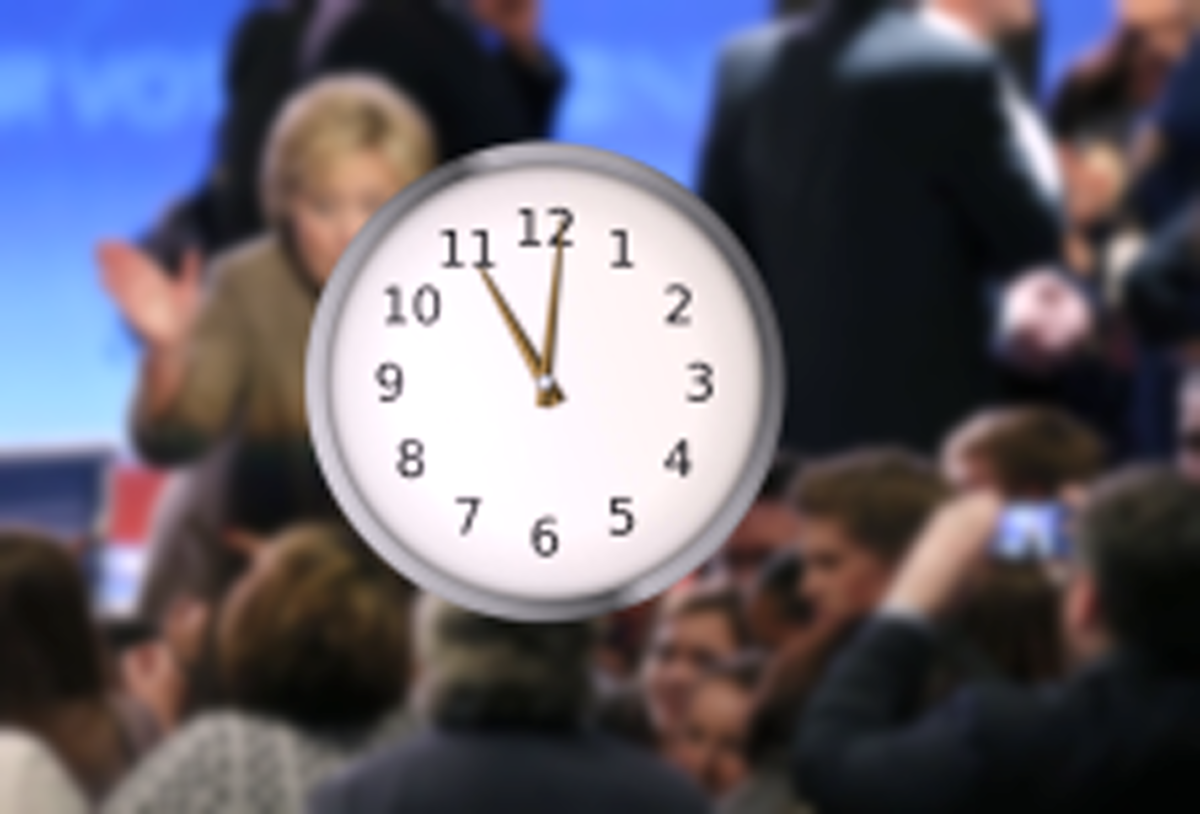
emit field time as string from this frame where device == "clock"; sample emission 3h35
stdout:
11h01
